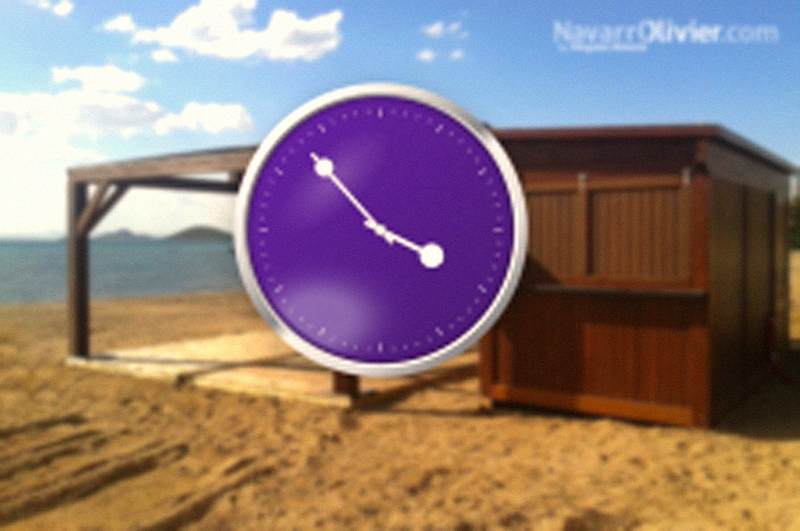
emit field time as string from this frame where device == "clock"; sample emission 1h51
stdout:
3h53
